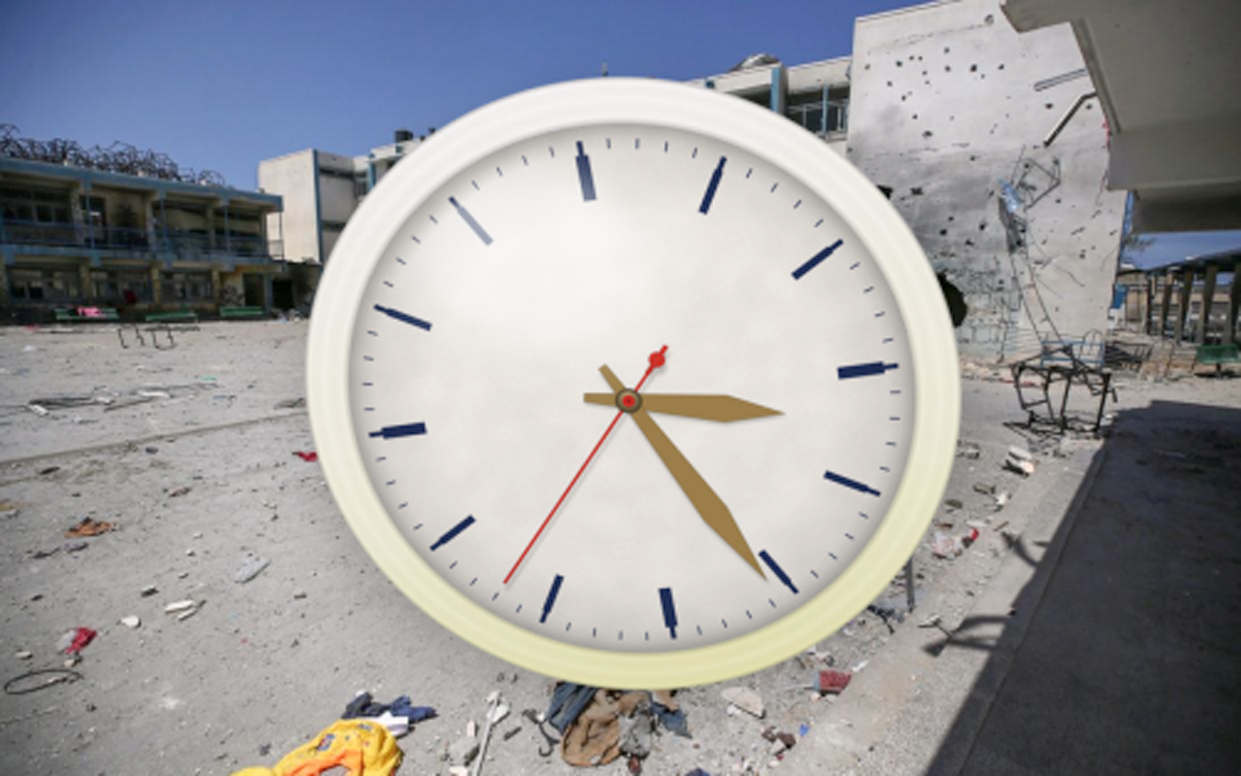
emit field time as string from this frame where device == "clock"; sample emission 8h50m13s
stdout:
3h25m37s
